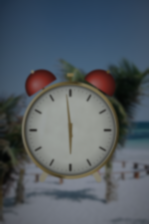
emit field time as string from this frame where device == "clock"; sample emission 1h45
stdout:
5h59
